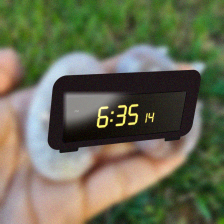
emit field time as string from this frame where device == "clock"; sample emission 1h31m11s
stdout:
6h35m14s
